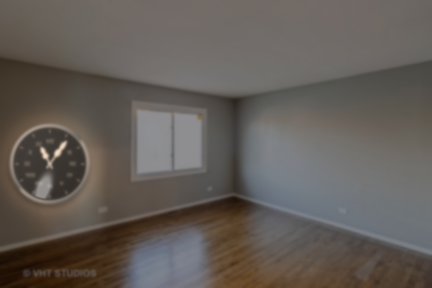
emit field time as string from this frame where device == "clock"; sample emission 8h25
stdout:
11h06
